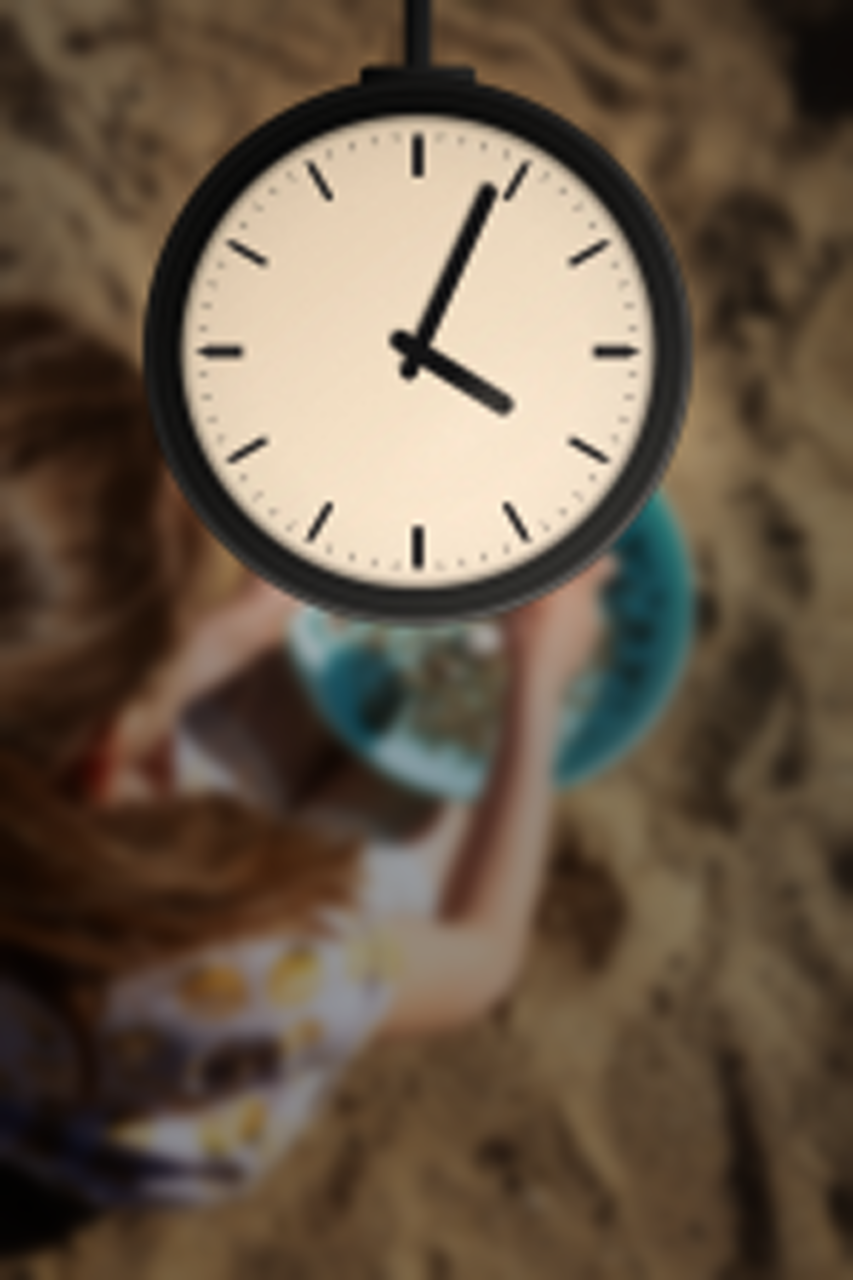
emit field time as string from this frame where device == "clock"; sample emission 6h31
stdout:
4h04
